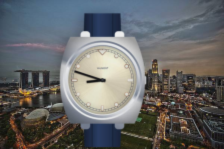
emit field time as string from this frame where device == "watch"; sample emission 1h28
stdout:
8h48
